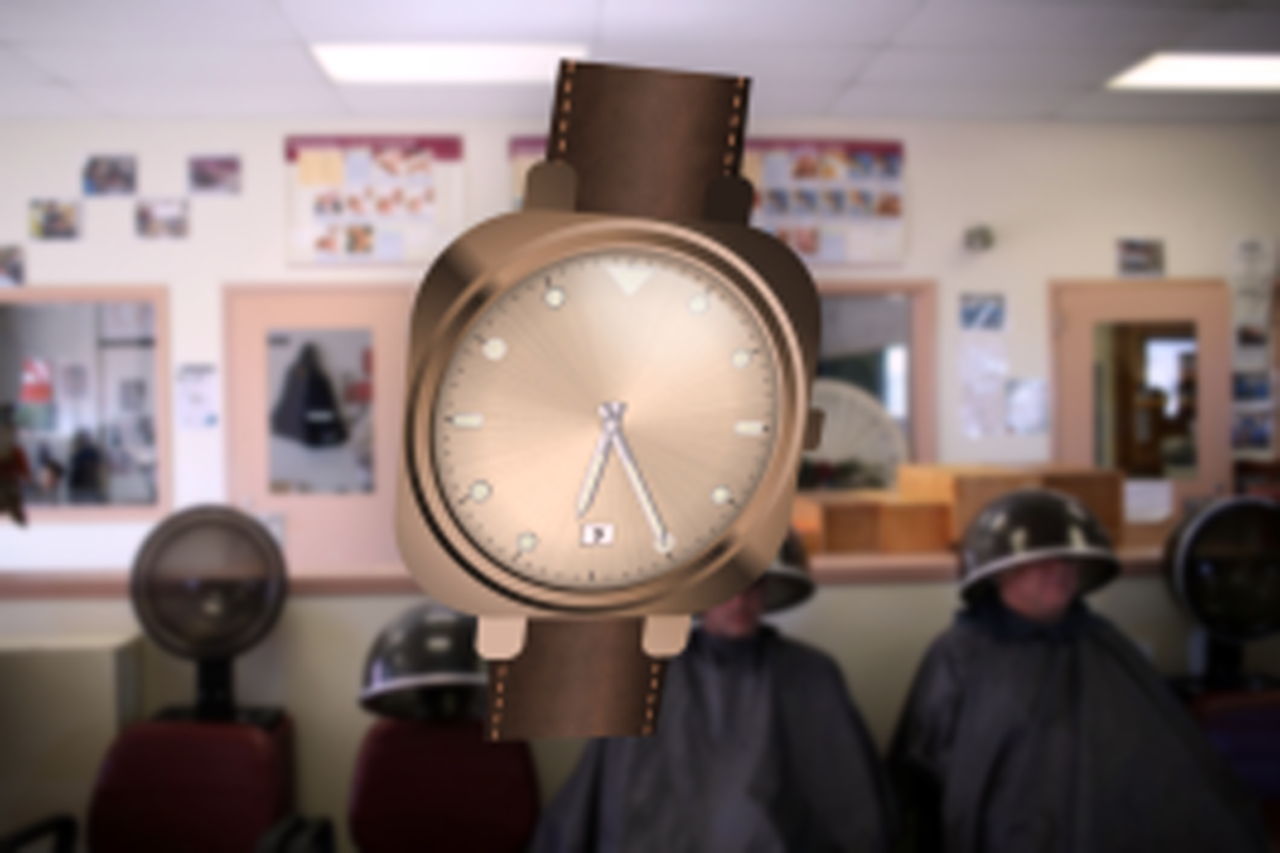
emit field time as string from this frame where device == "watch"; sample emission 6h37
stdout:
6h25
